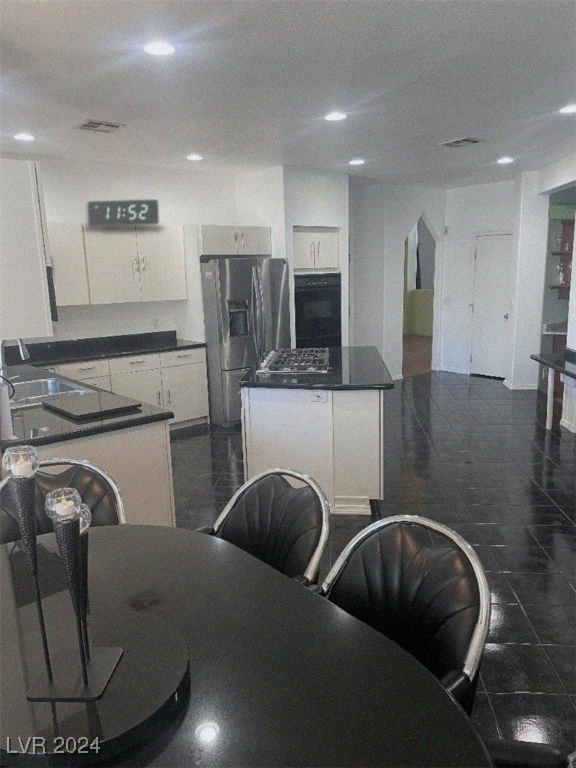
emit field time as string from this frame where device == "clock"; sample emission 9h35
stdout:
11h52
